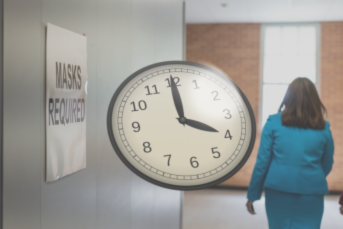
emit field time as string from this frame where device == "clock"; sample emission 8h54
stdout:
4h00
